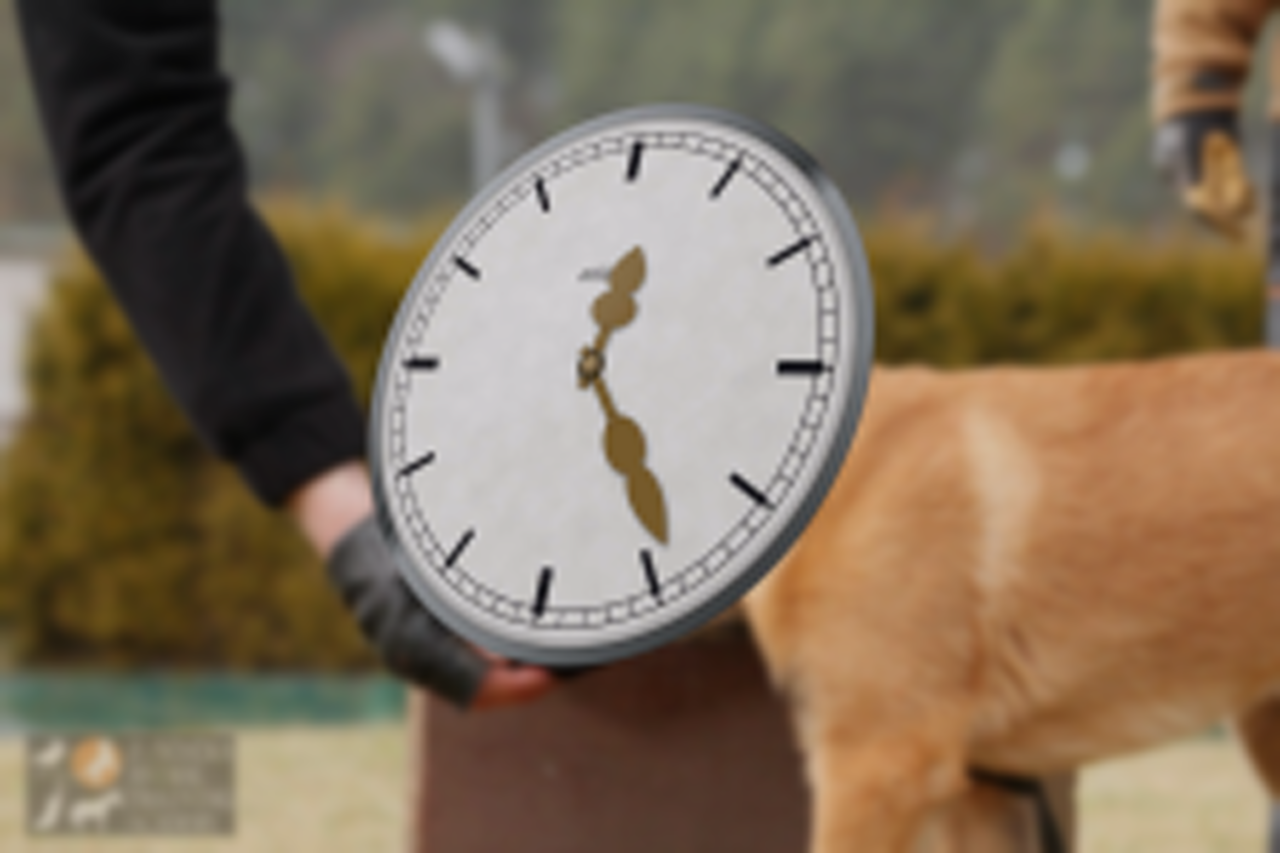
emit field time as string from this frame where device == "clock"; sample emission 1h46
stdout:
12h24
